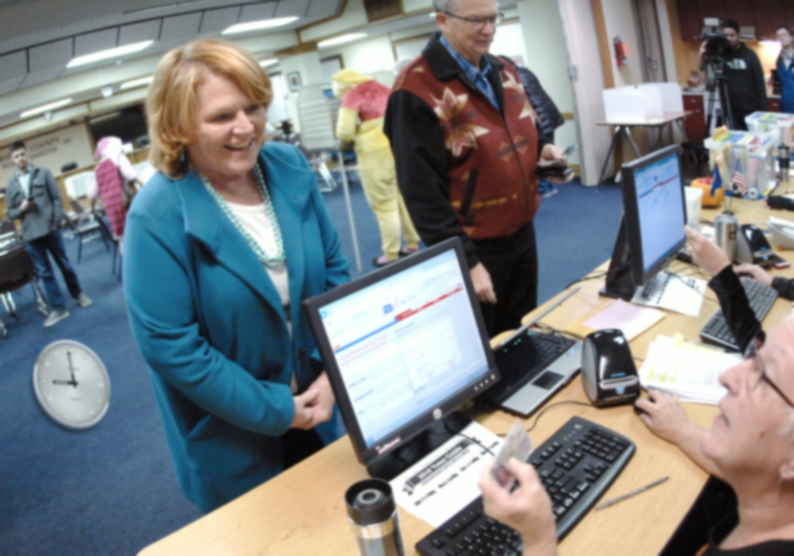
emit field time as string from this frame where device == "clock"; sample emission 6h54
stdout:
8h59
